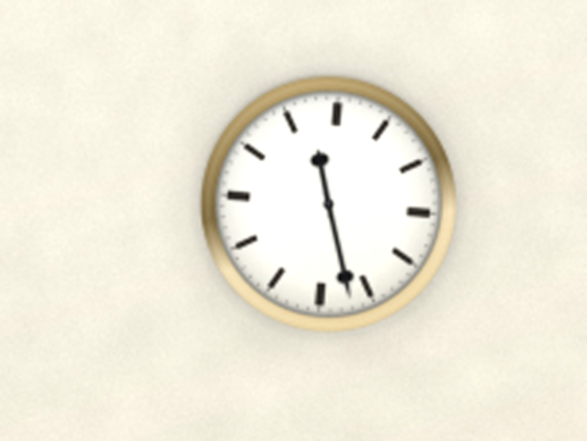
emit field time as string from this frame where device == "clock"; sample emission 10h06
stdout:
11h27
